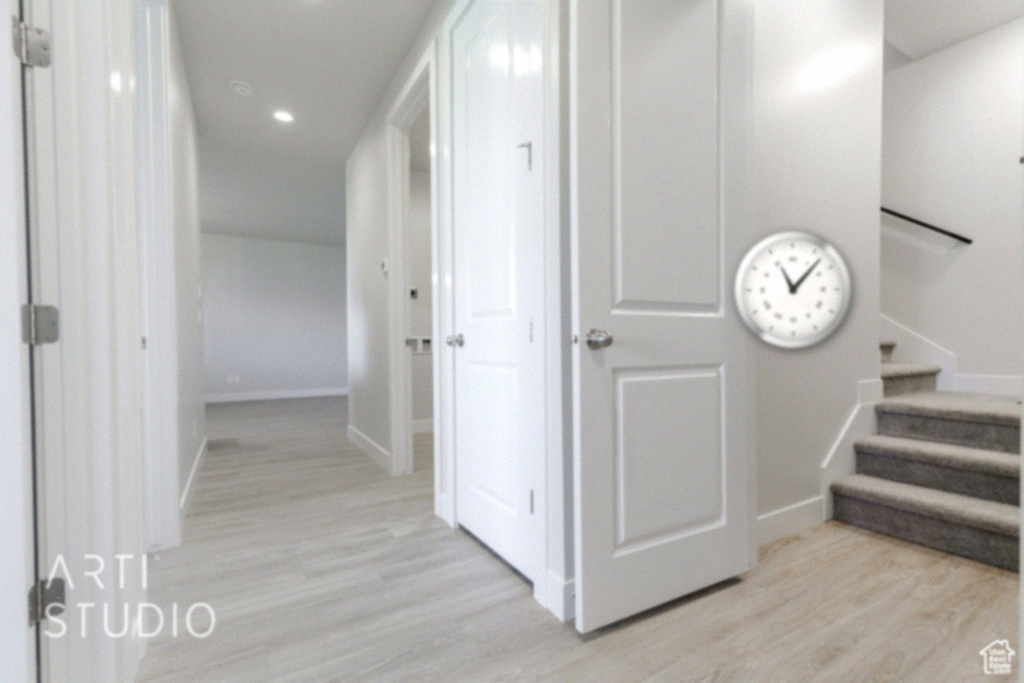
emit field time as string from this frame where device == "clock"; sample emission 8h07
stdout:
11h07
